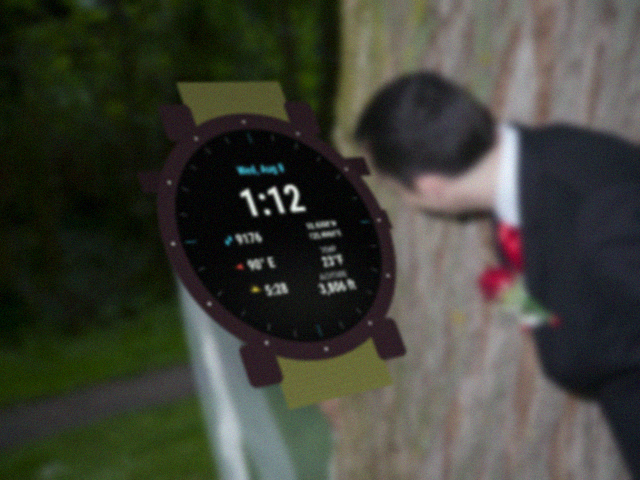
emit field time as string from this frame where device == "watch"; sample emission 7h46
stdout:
1h12
